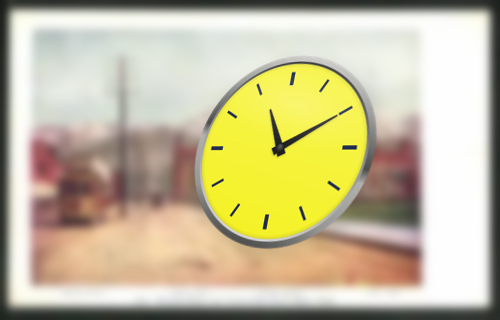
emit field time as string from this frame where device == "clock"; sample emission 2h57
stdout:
11h10
